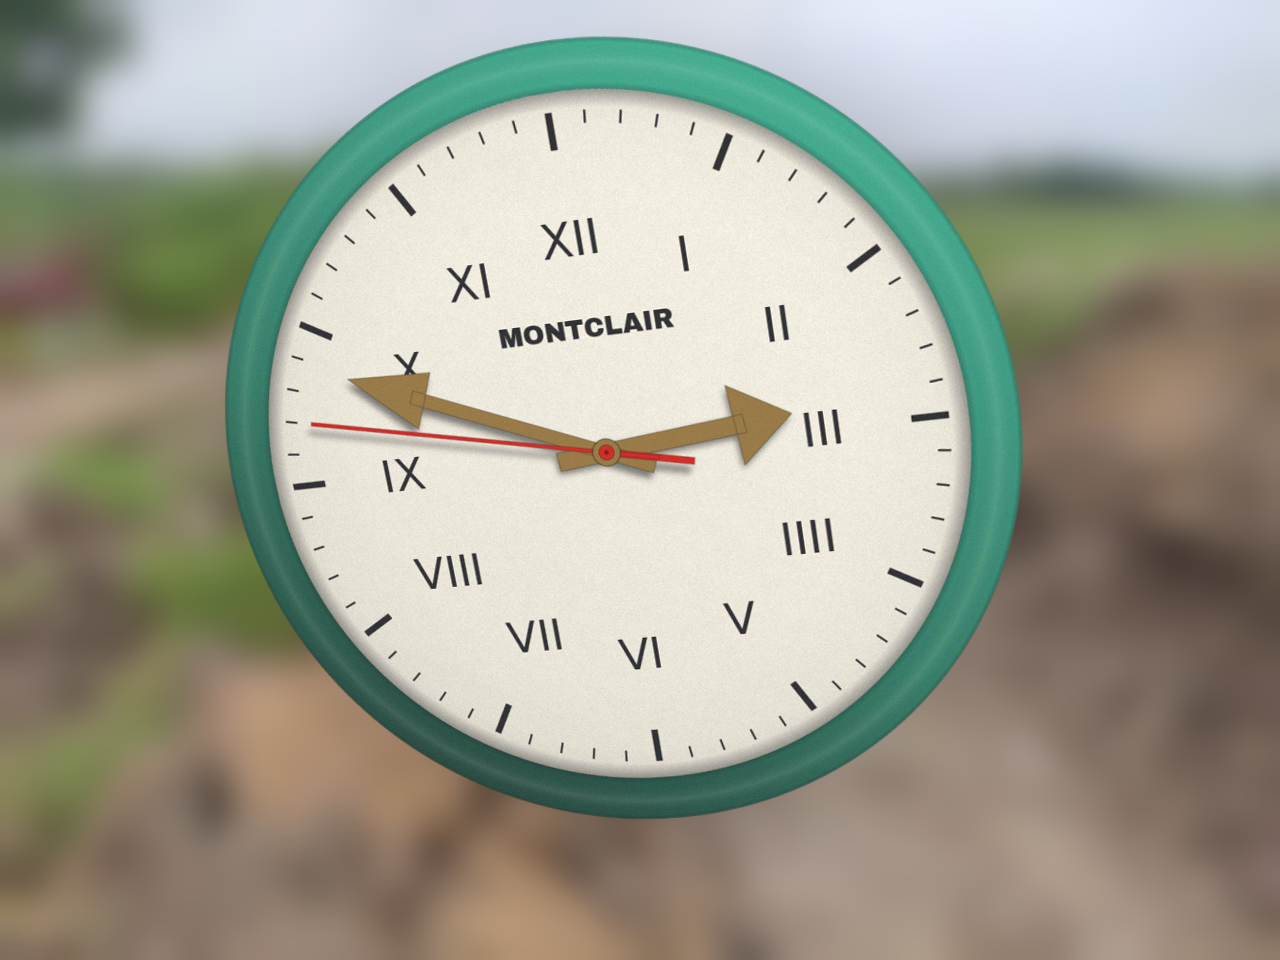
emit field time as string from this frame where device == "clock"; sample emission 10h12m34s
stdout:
2h48m47s
